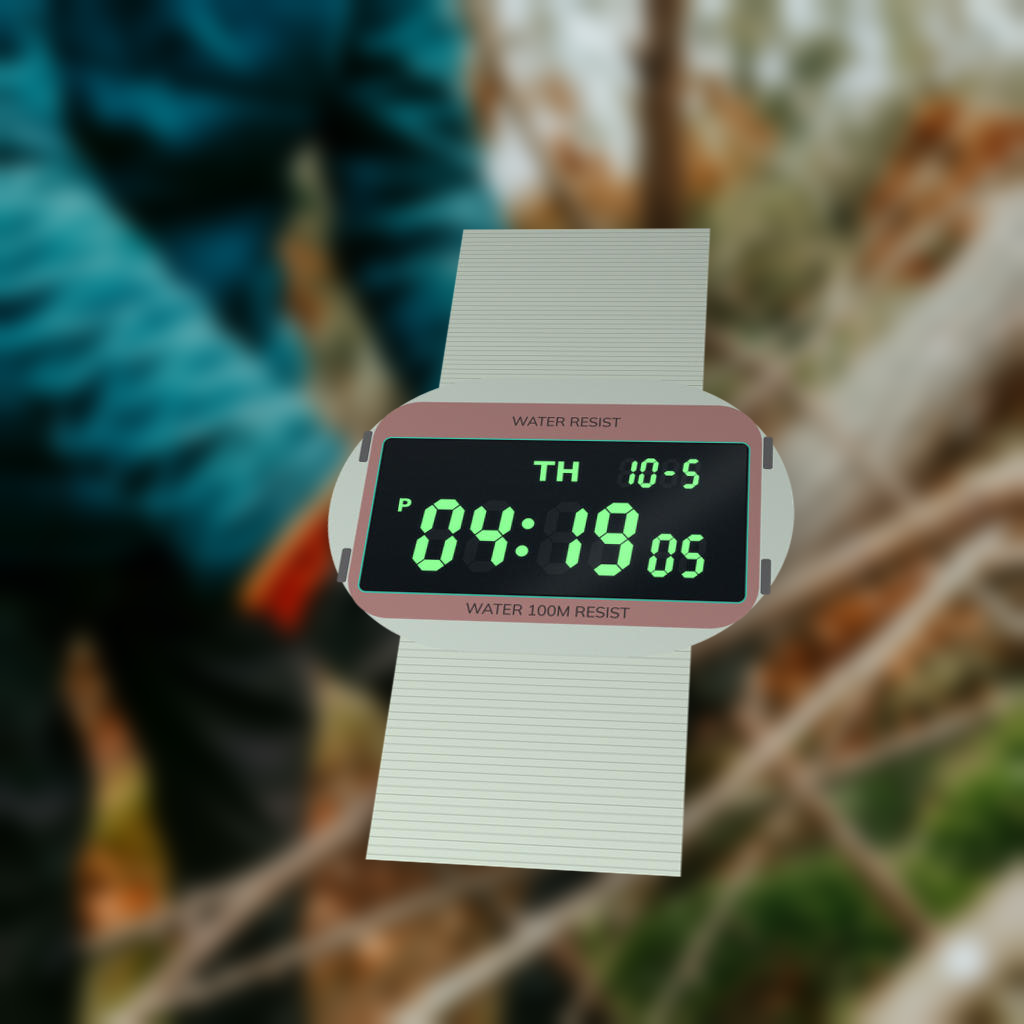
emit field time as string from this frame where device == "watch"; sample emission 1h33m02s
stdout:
4h19m05s
